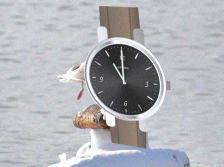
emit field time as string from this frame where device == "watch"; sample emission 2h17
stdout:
11h00
